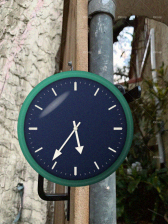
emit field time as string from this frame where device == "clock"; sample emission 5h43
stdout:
5h36
